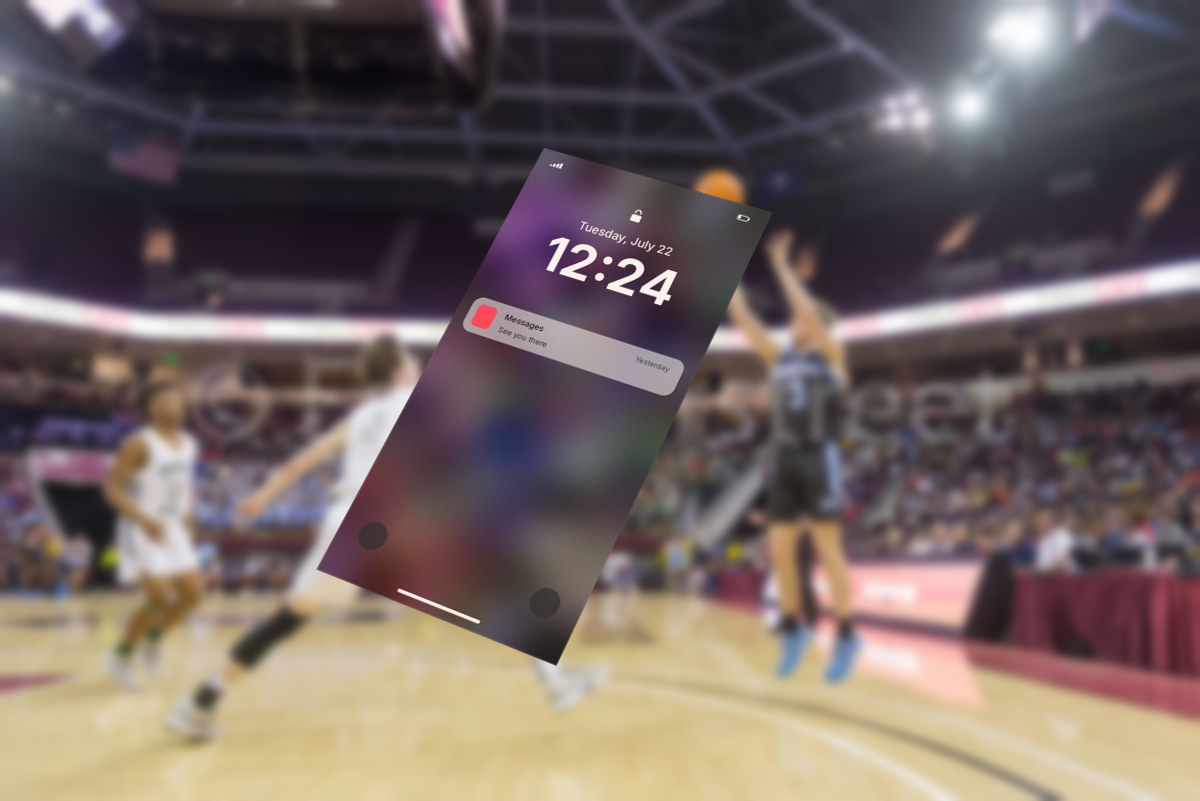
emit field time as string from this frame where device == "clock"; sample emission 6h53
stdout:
12h24
